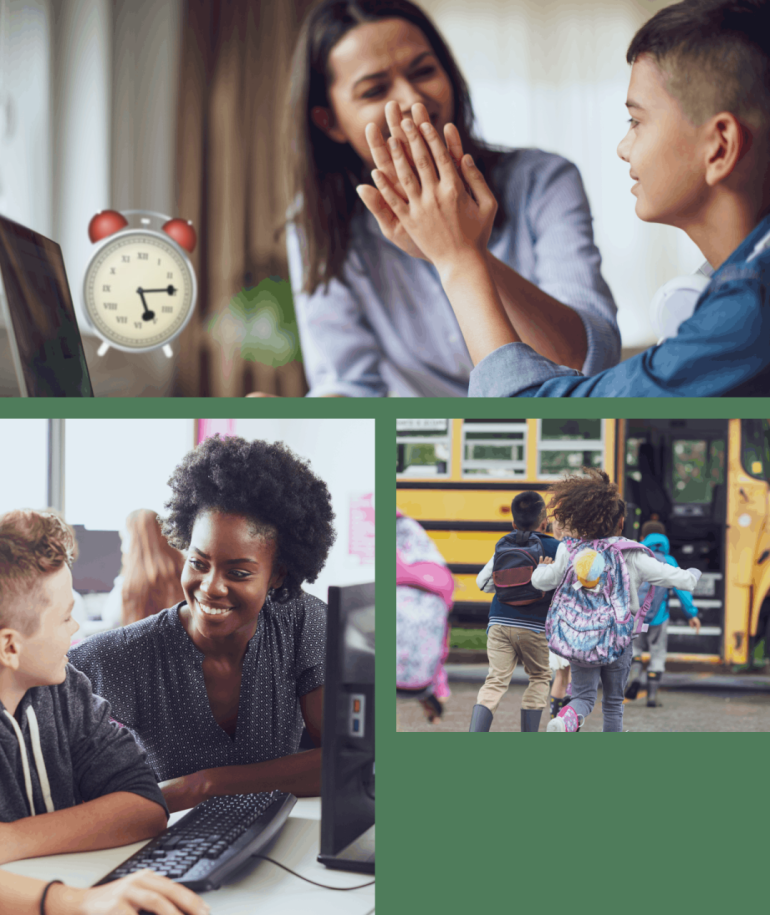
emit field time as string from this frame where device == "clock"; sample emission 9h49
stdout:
5h14
